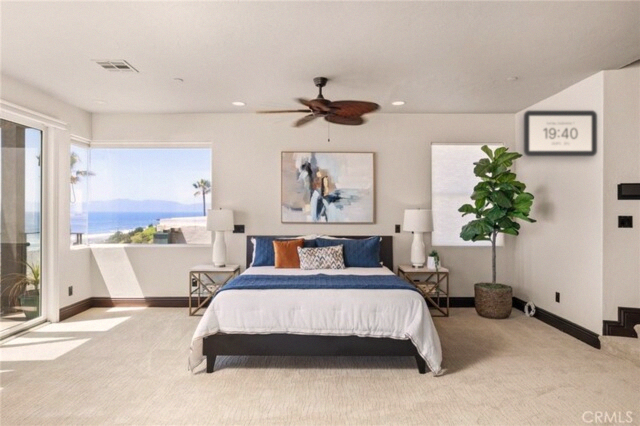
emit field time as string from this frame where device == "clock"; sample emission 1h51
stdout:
19h40
